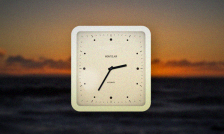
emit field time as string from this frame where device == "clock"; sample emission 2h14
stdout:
2h35
